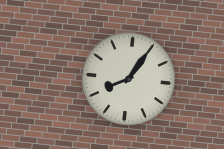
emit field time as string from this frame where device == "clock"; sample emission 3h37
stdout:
8h05
